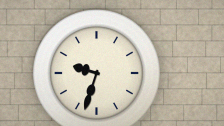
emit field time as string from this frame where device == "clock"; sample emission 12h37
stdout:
9h33
